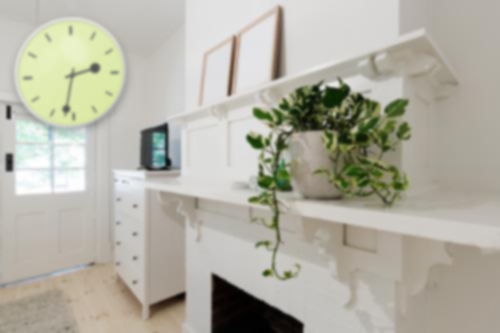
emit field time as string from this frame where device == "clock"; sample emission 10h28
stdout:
2h32
